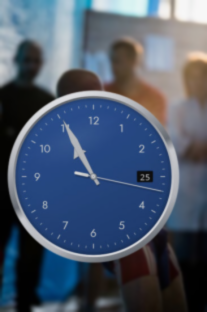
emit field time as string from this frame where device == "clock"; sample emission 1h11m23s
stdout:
10h55m17s
